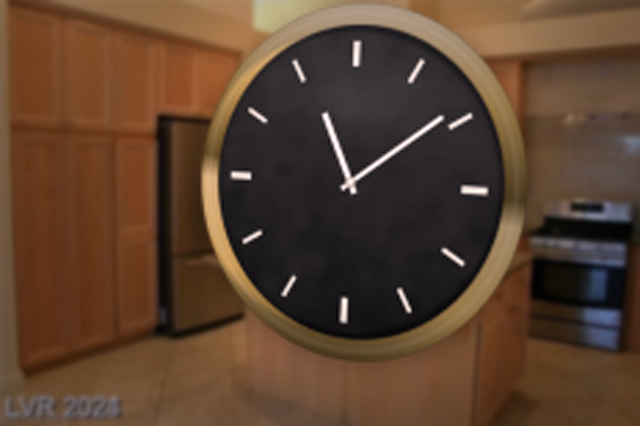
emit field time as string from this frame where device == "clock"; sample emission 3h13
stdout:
11h09
